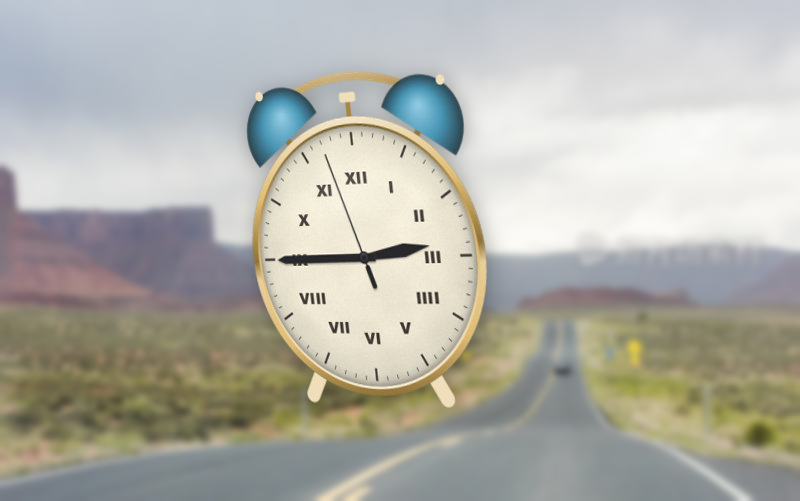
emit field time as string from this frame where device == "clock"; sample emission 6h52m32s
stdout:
2h44m57s
